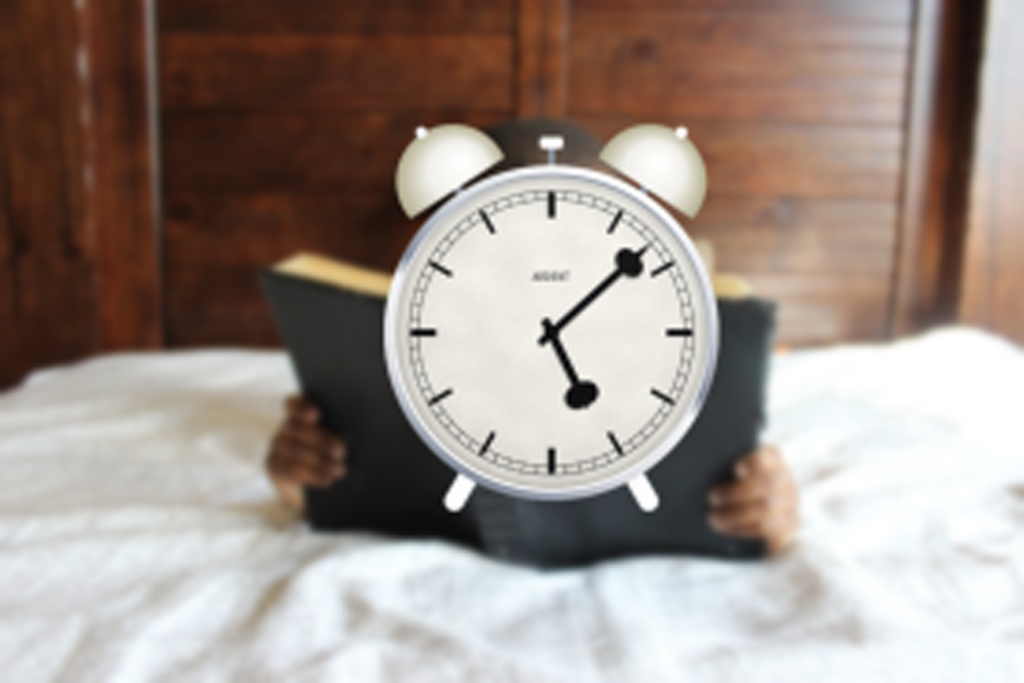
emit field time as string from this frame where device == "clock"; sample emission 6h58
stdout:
5h08
